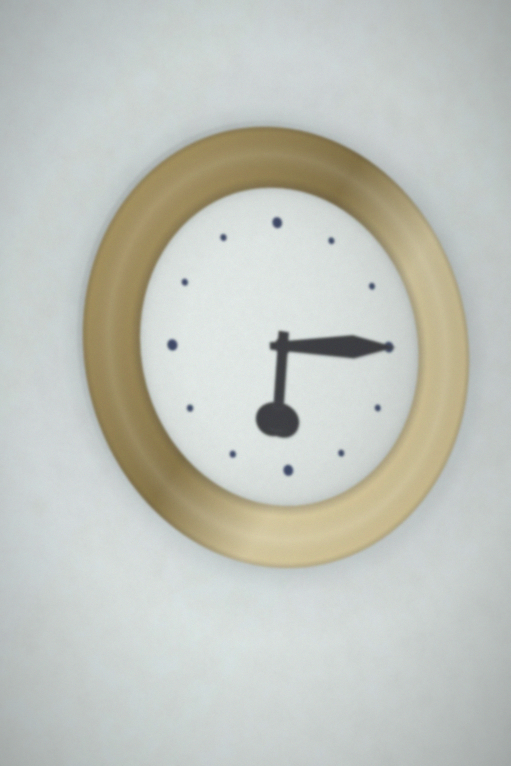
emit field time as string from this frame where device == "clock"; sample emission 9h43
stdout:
6h15
